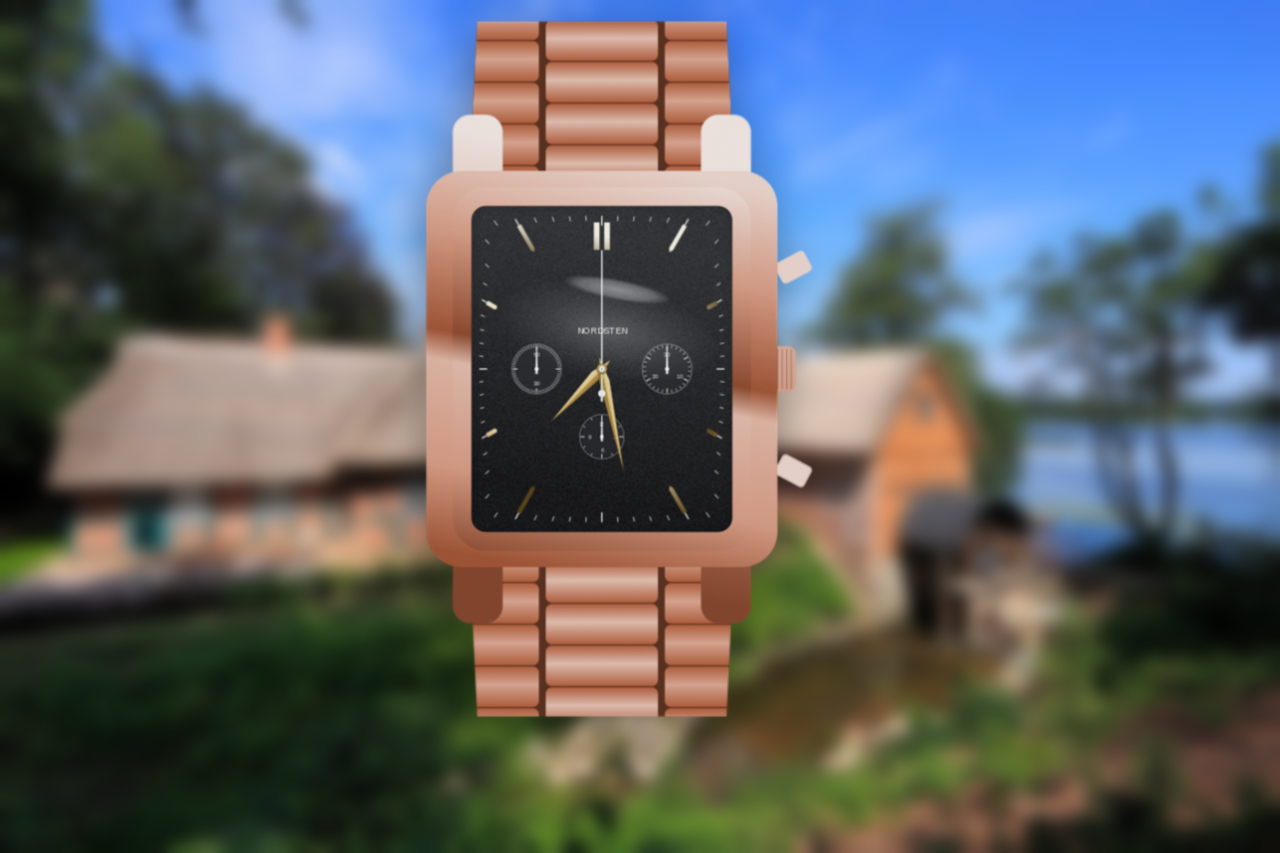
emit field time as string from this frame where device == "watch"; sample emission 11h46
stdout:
7h28
